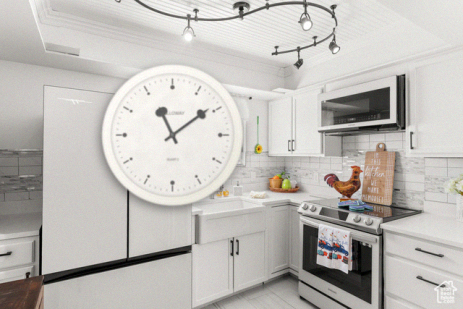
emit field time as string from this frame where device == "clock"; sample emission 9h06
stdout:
11h09
